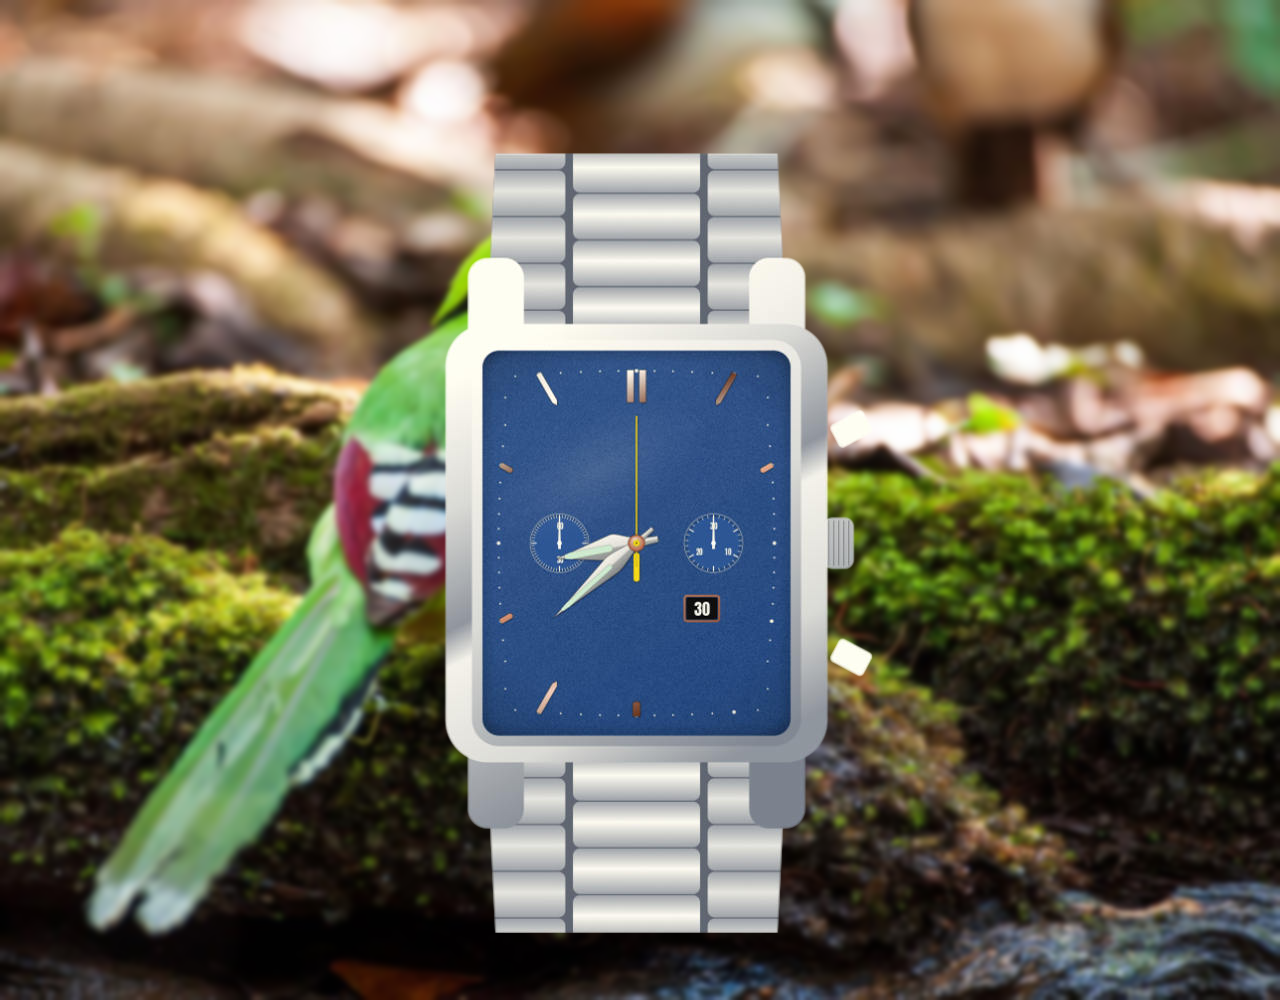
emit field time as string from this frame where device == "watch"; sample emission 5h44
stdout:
8h38
